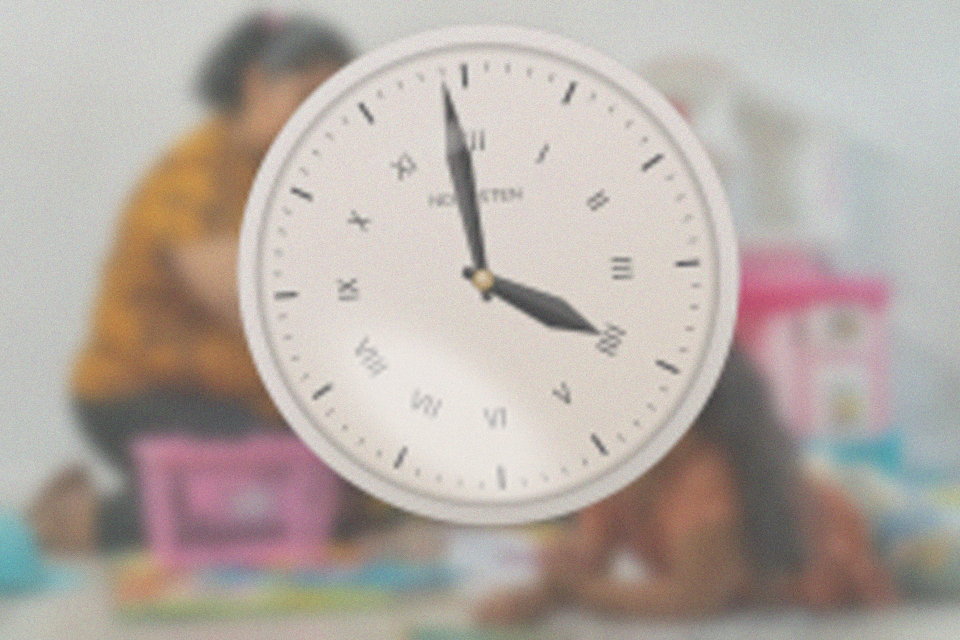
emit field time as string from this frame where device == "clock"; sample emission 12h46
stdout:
3h59
